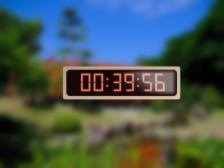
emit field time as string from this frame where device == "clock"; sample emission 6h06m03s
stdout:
0h39m56s
